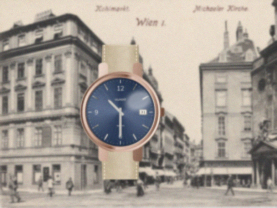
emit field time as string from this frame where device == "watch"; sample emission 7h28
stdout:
10h30
